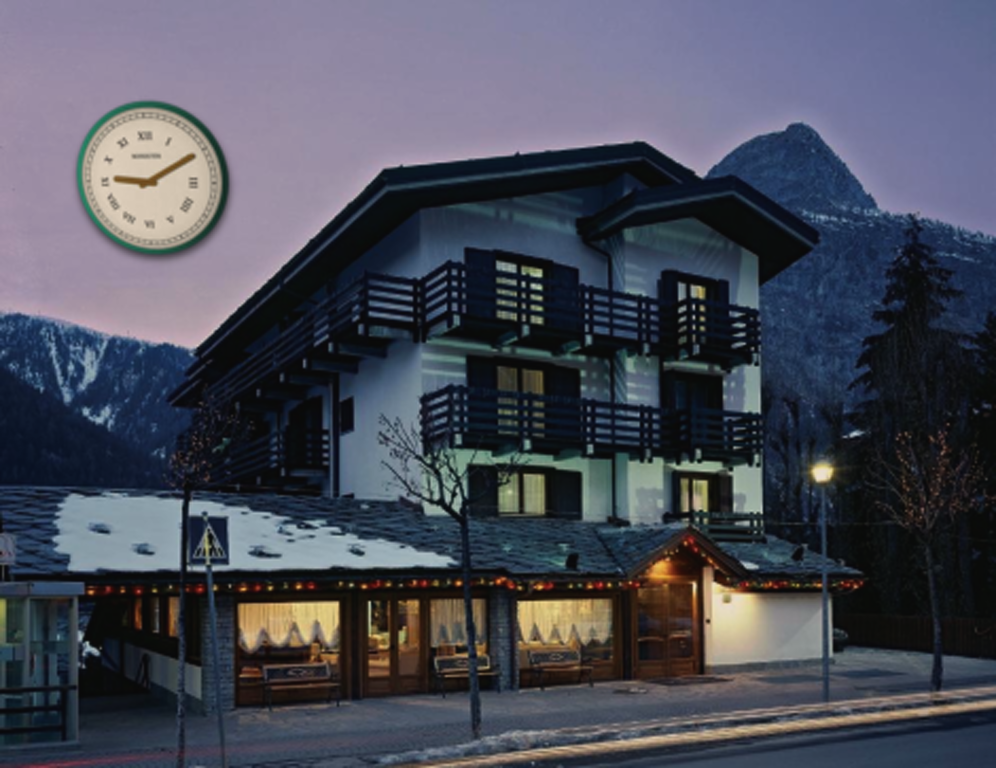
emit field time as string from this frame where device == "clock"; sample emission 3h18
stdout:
9h10
